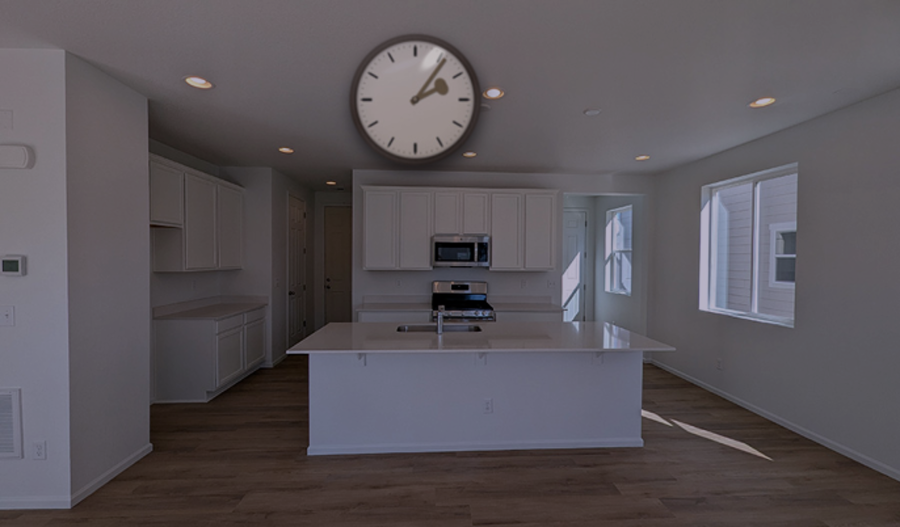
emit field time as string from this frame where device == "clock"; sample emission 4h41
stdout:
2h06
